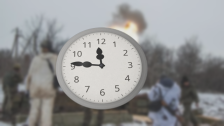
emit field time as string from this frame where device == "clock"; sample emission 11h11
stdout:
11h46
